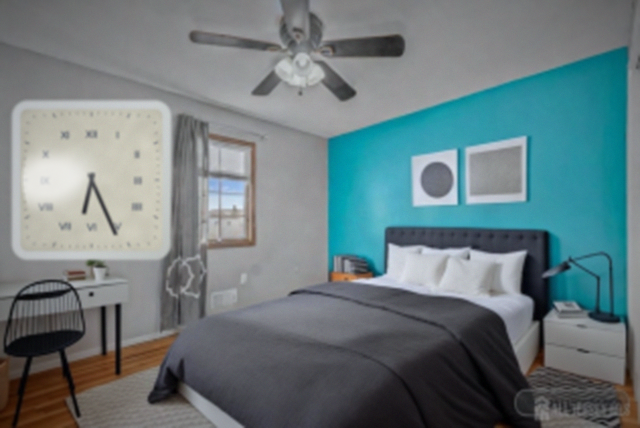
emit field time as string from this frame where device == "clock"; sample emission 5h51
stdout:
6h26
